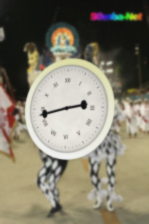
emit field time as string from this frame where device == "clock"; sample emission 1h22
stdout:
2h43
